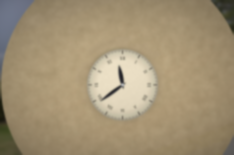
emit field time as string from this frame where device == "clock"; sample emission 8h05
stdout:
11h39
